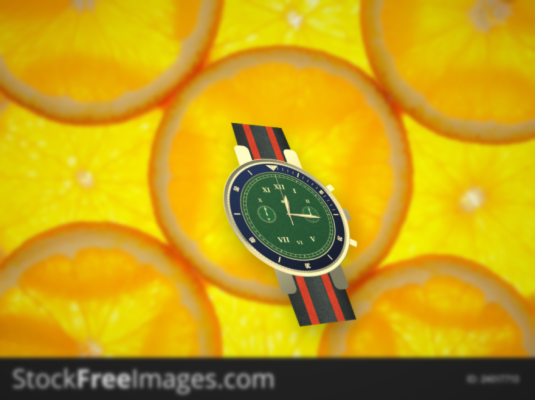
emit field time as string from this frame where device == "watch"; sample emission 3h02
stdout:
12h16
